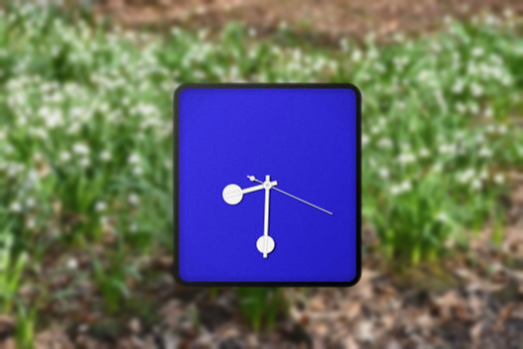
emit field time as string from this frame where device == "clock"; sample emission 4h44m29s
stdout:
8h30m19s
